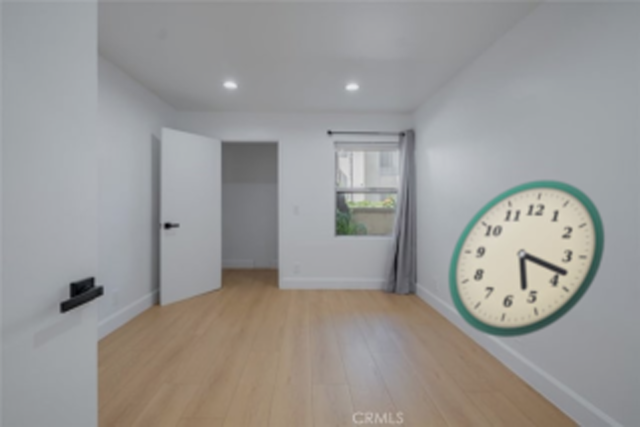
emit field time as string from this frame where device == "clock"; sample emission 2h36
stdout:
5h18
